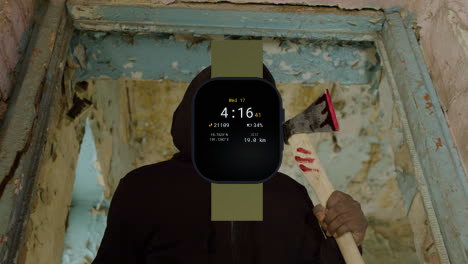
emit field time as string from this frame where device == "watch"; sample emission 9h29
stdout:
4h16
